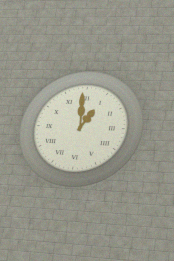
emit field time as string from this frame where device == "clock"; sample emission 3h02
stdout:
12h59
